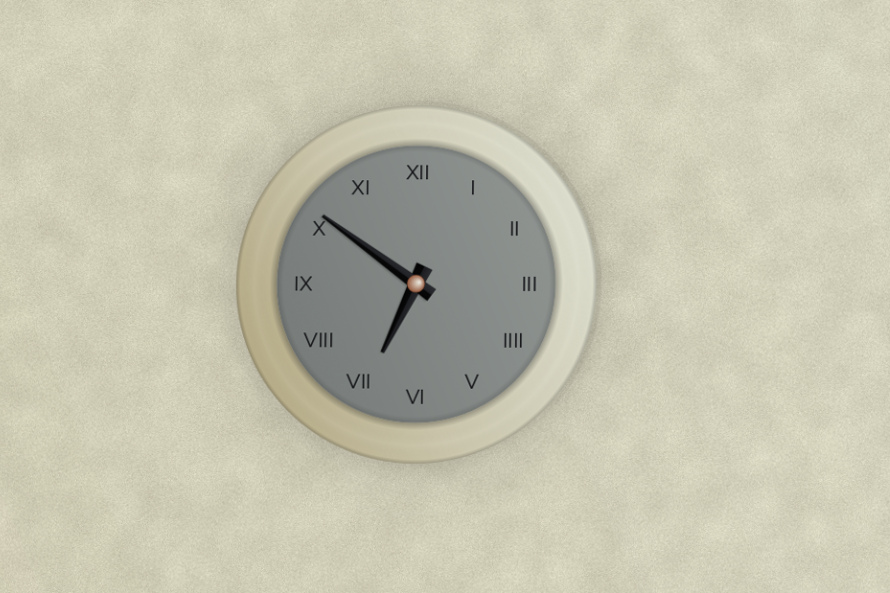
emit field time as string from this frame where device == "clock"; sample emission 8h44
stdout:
6h51
